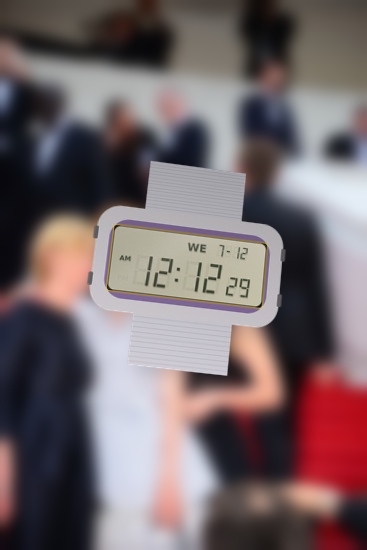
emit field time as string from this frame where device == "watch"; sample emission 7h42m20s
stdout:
12h12m29s
